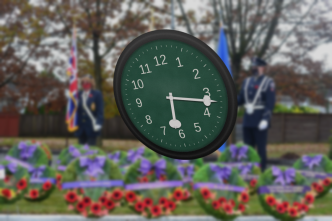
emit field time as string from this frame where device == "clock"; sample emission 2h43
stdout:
6h17
